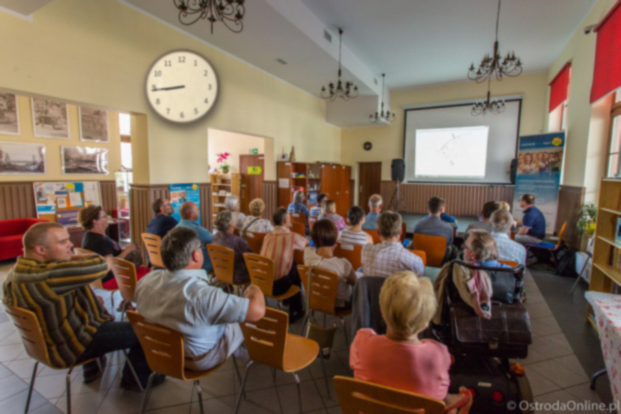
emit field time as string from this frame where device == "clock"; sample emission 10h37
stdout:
8h44
